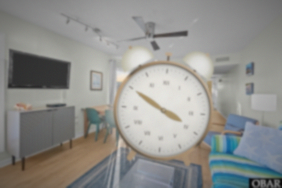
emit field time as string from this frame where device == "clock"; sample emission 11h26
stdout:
3h50
